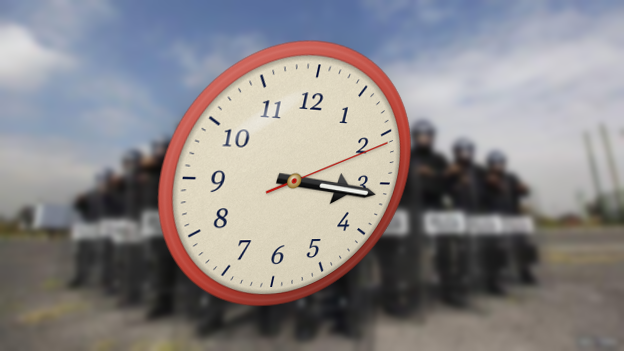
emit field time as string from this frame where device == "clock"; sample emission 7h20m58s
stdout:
3h16m11s
